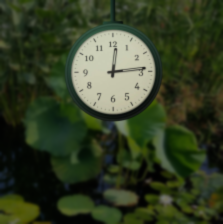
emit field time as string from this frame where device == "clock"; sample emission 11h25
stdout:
12h14
